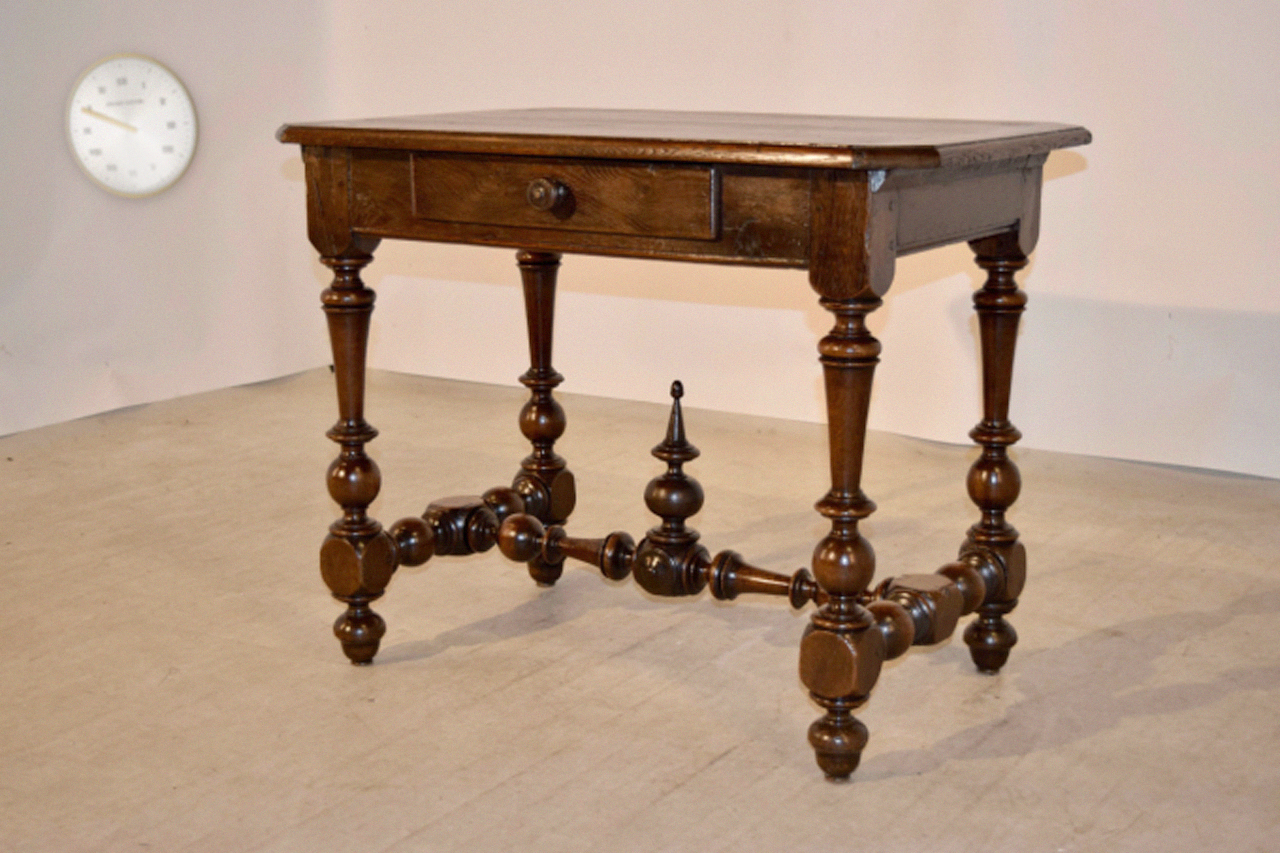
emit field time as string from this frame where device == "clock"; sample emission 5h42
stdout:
9h49
